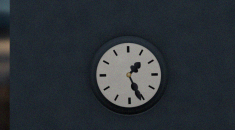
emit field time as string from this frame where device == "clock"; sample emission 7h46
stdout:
1h26
